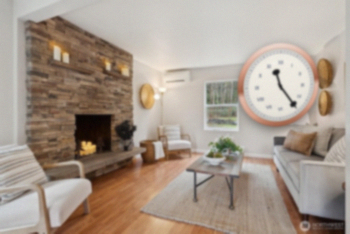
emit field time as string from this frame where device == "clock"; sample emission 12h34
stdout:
11h24
